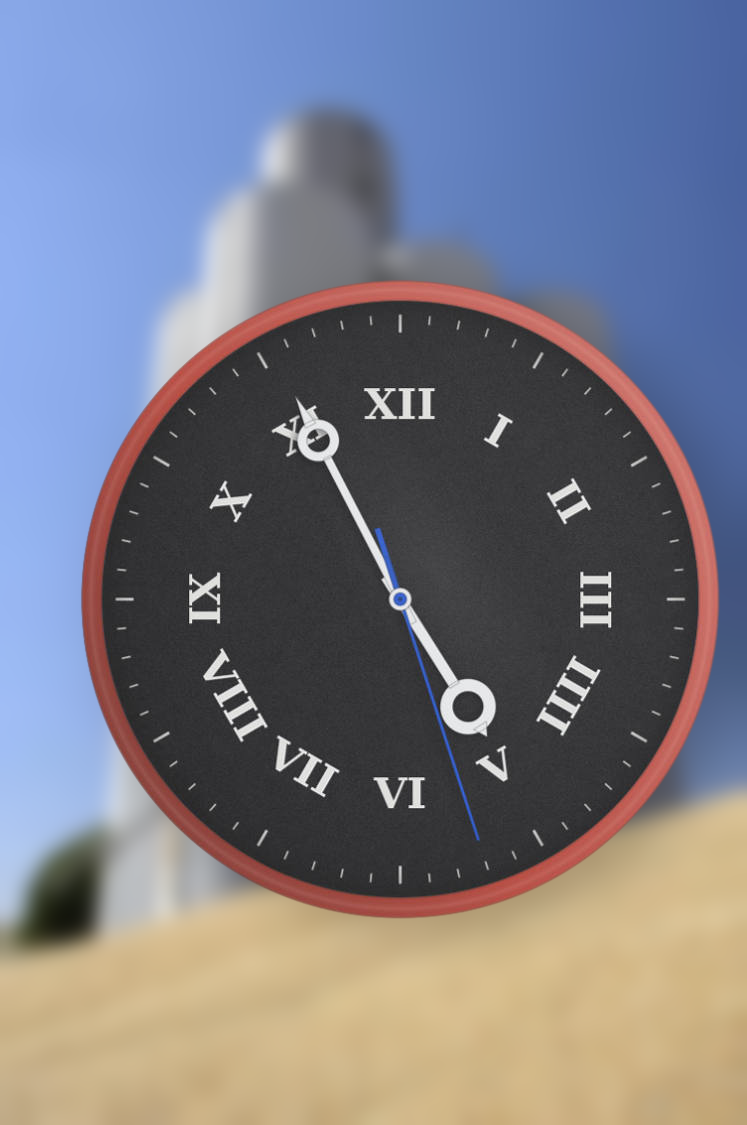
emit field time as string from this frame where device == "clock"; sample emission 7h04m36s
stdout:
4h55m27s
